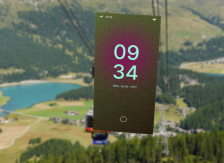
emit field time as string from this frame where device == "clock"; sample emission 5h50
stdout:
9h34
